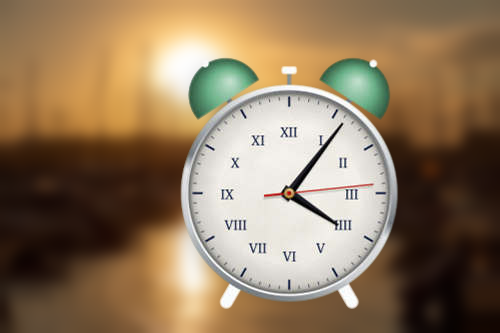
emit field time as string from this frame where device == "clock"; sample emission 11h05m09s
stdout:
4h06m14s
